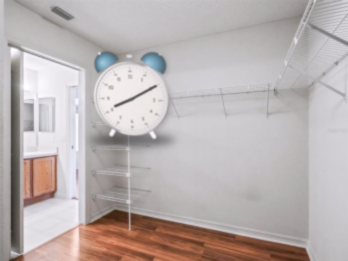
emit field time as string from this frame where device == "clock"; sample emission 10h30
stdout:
8h10
